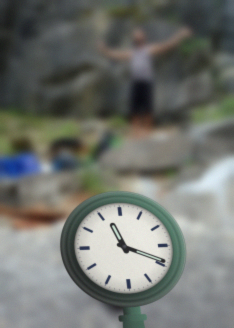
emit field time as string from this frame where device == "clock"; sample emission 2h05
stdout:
11h19
